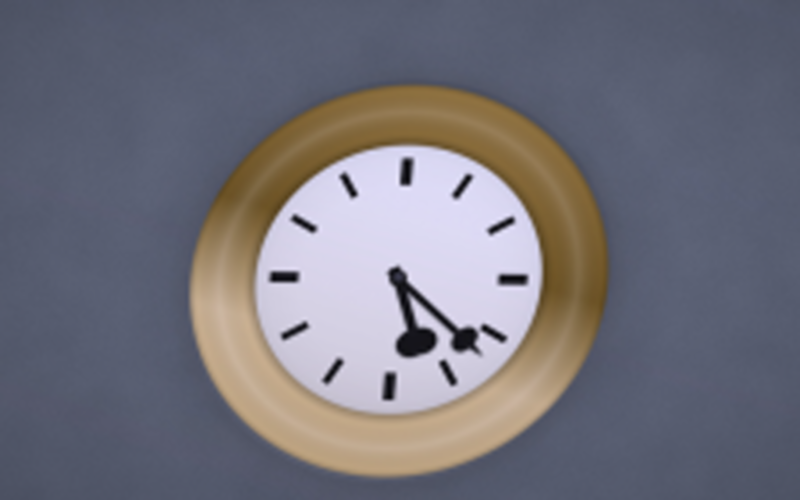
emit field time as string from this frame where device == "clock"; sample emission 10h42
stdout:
5h22
